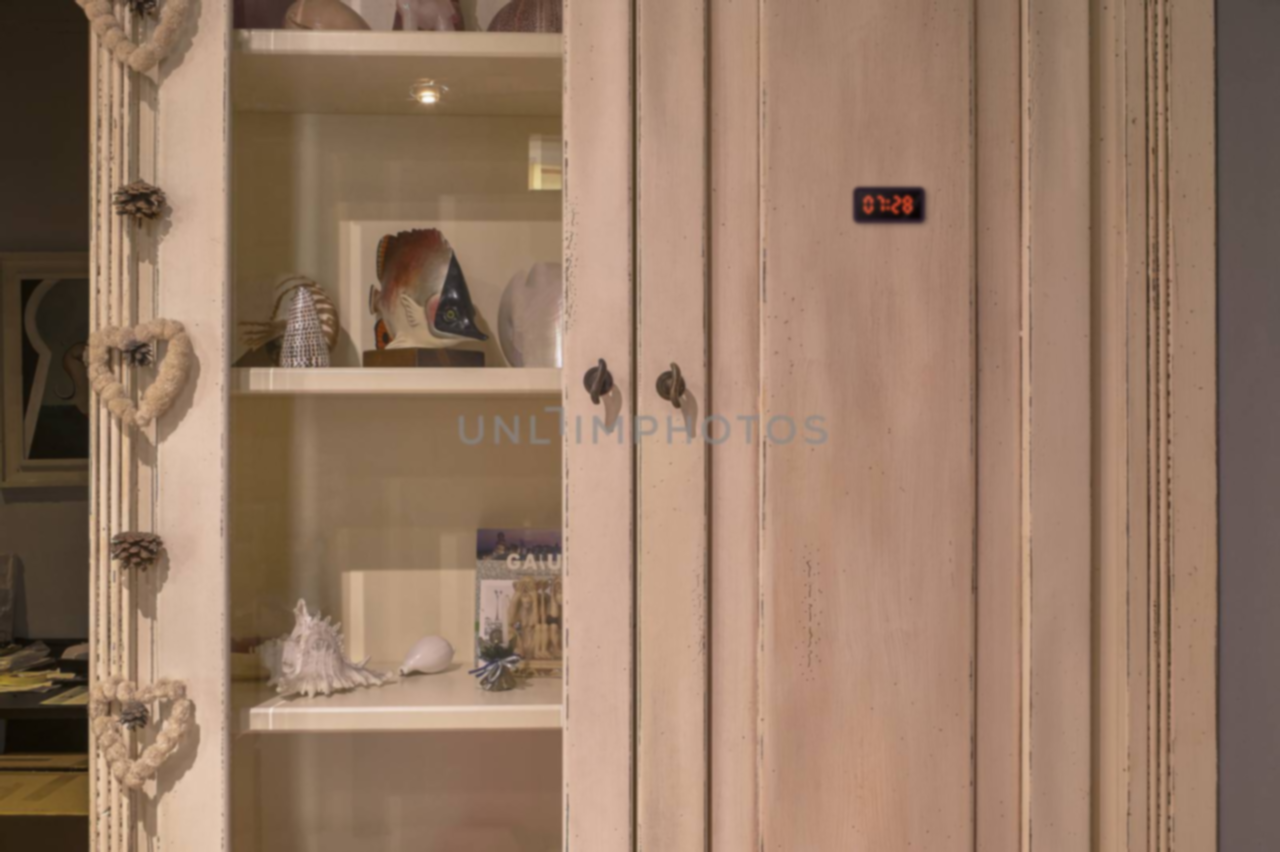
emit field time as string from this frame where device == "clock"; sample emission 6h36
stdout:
7h28
